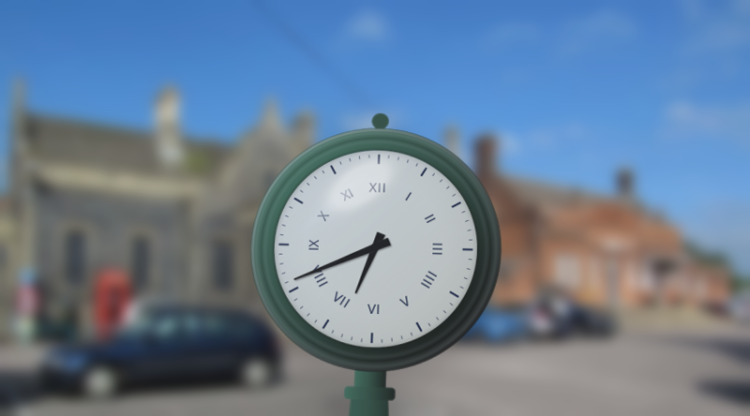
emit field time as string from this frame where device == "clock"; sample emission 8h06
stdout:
6h41
